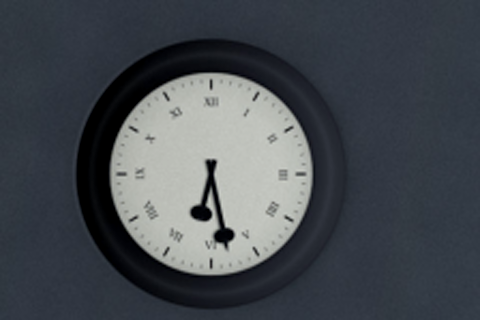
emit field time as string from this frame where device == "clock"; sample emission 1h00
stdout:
6h28
